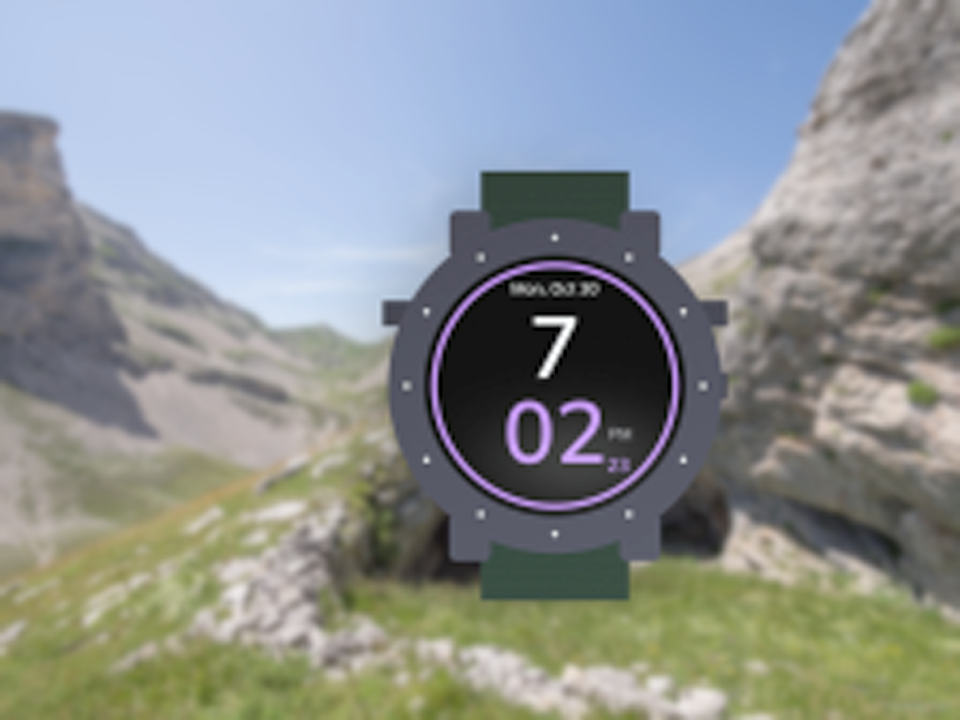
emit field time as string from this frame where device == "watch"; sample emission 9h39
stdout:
7h02
